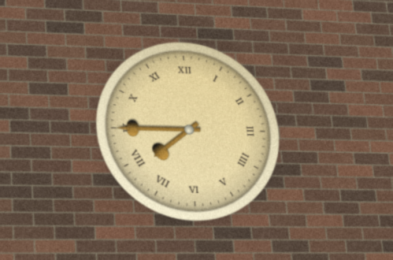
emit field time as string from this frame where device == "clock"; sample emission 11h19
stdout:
7h45
